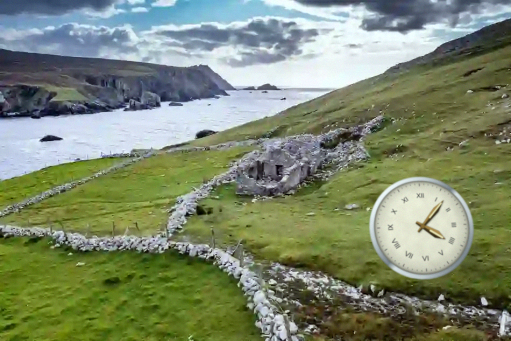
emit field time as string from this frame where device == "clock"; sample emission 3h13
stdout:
4h07
